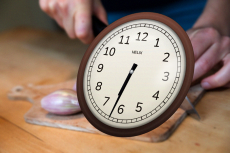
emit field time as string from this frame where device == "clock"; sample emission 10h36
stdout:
6h32
